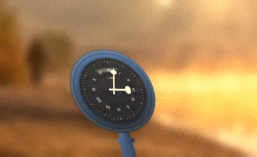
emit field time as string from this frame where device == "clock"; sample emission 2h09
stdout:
3h02
